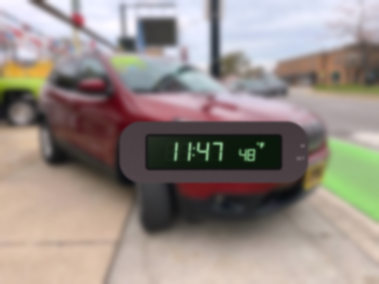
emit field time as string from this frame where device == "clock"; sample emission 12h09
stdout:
11h47
